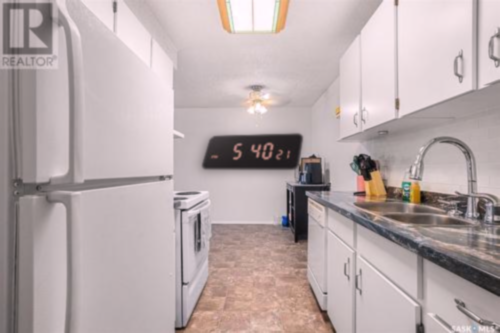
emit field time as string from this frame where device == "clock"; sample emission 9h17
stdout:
5h40
